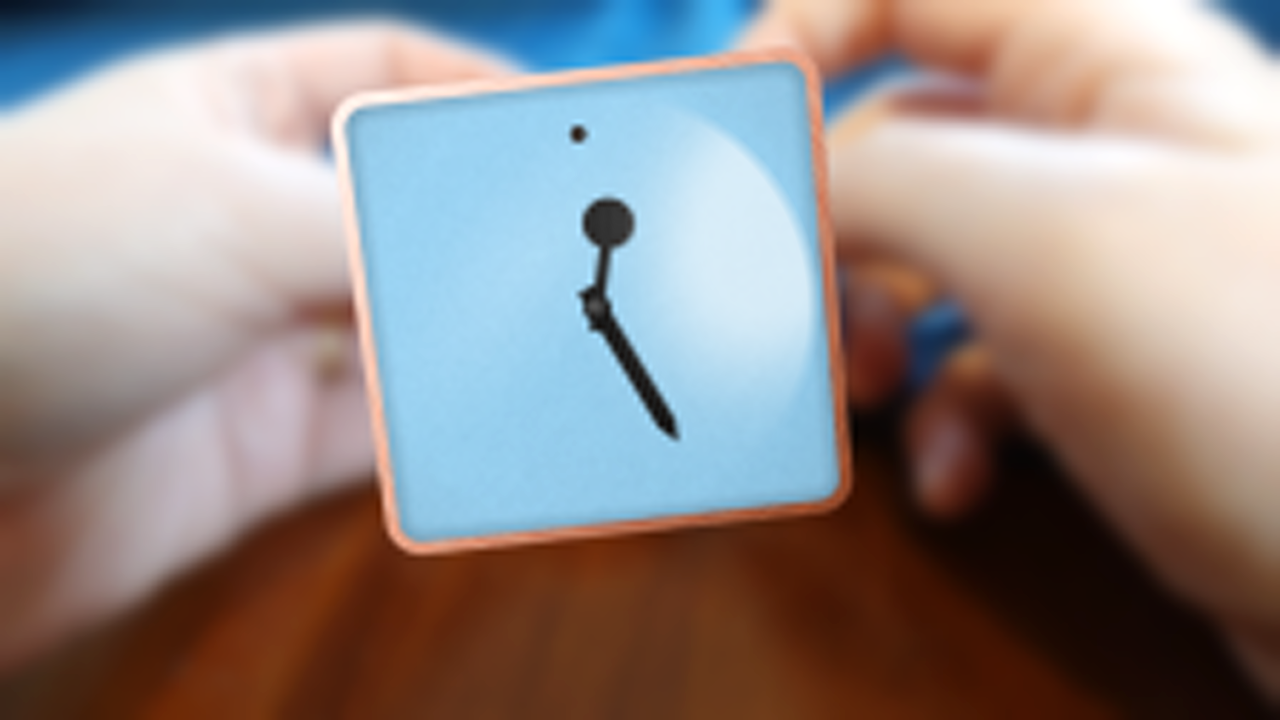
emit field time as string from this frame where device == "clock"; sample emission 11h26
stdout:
12h26
